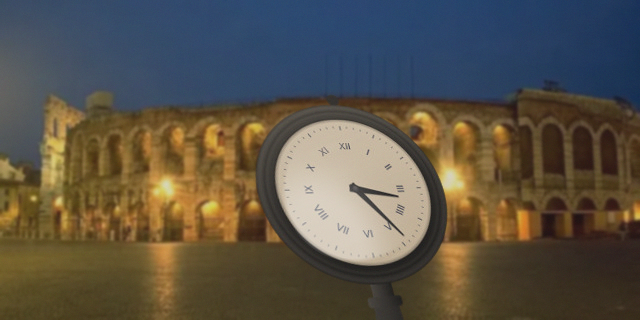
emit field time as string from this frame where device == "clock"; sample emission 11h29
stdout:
3h24
